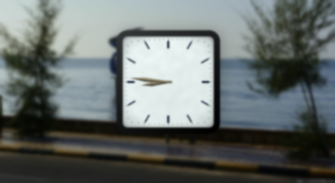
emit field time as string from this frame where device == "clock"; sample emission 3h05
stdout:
8h46
